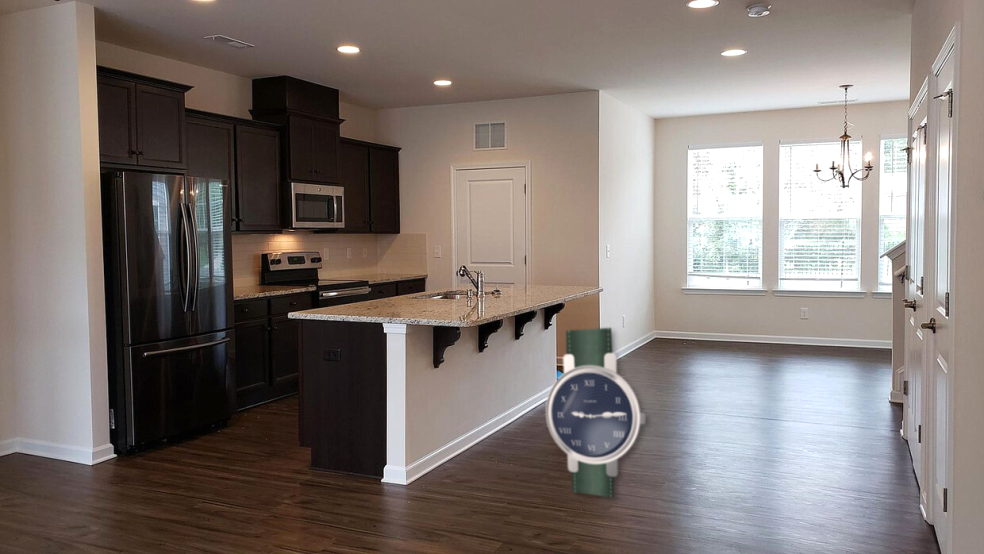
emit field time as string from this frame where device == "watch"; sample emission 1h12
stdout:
9h14
